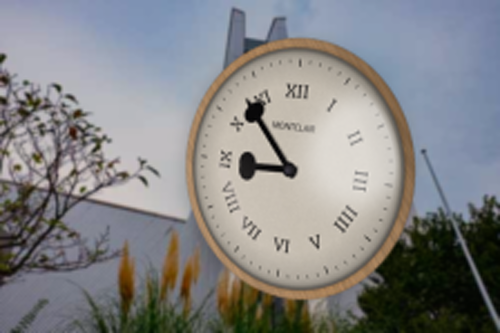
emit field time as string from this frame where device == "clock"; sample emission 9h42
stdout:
8h53
